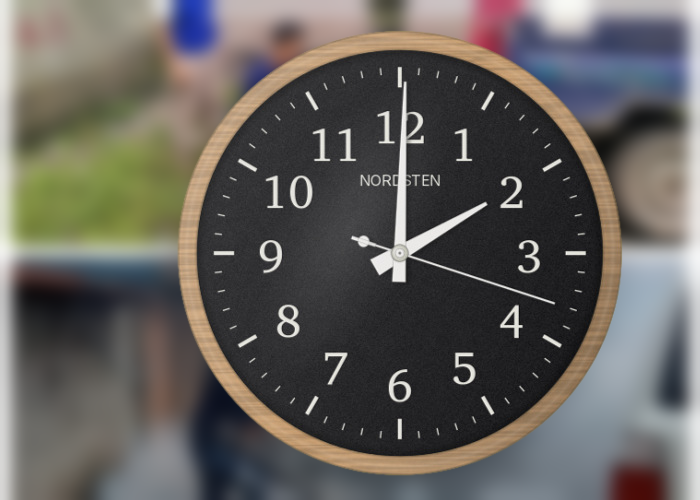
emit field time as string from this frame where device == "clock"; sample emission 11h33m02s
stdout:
2h00m18s
